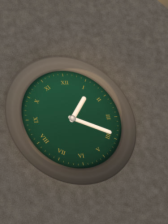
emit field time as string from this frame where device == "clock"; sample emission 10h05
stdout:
1h19
